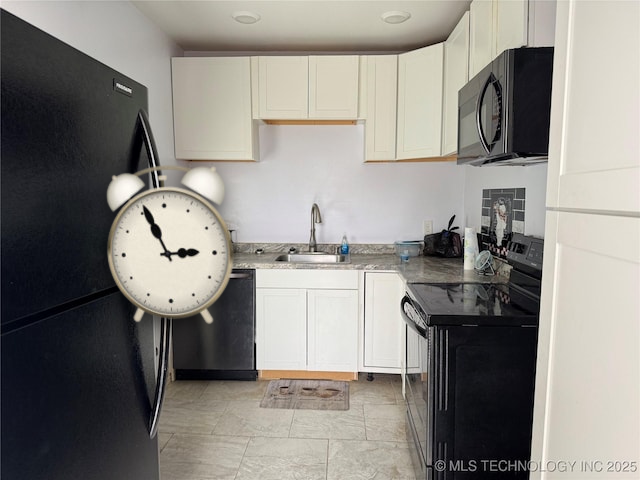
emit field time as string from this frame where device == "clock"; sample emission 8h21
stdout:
2h56
